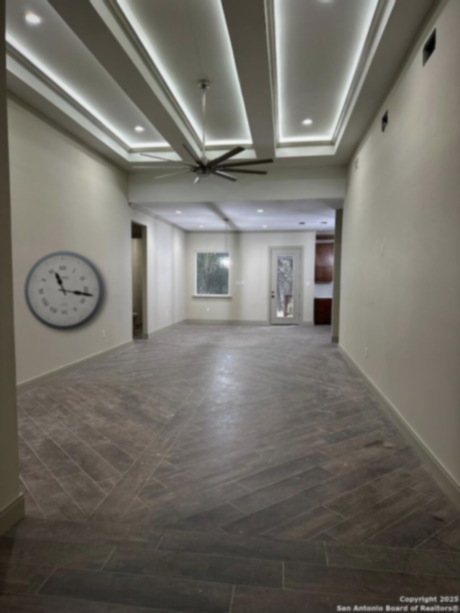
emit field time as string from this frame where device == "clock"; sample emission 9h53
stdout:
11h17
